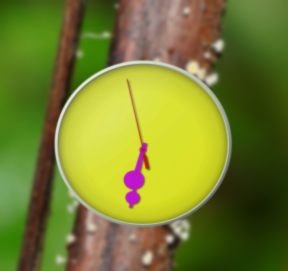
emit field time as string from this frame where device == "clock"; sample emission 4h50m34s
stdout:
6h31m58s
